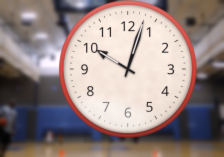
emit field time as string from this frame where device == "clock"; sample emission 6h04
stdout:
10h03
